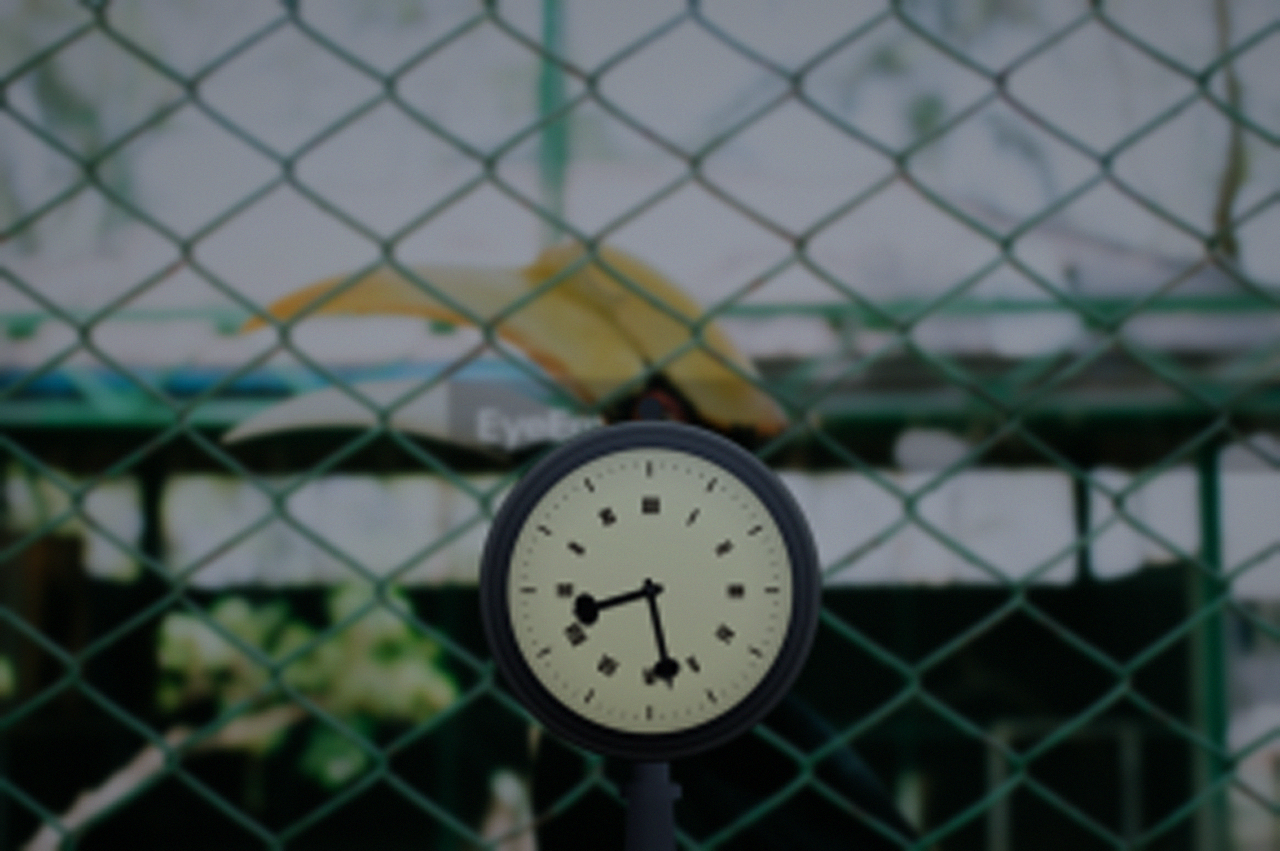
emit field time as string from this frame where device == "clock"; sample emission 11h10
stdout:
8h28
